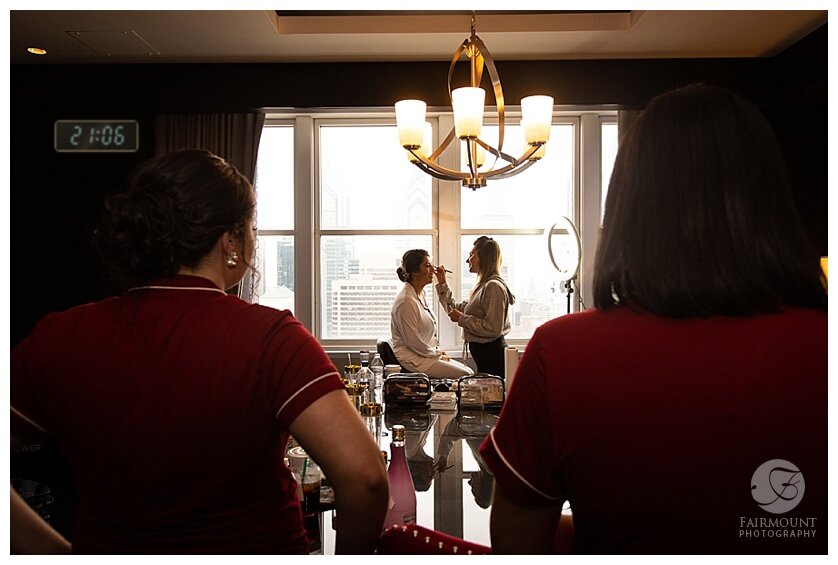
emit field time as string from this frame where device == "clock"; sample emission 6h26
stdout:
21h06
